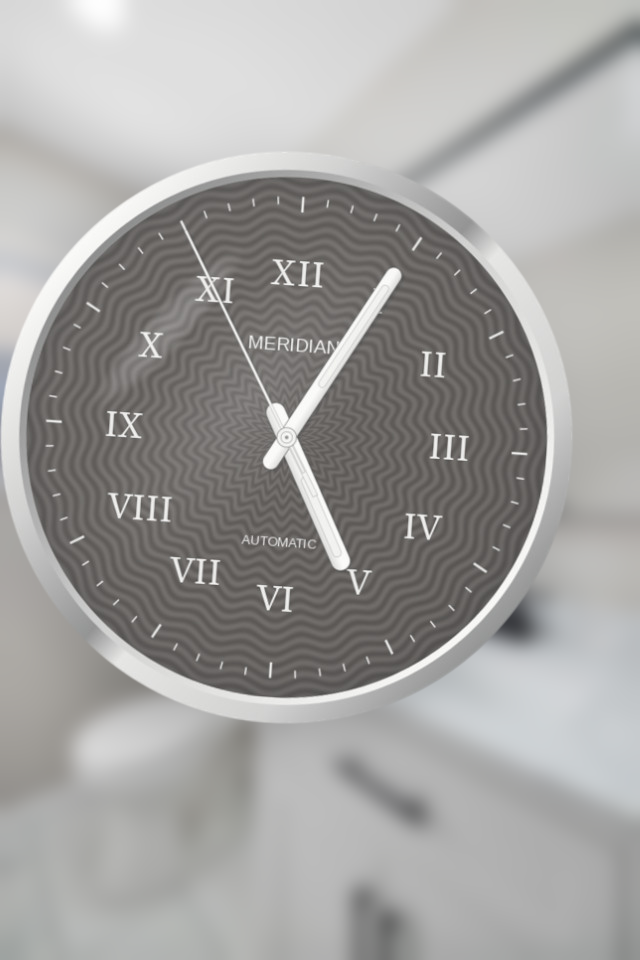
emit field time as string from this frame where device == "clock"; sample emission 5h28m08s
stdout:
5h04m55s
